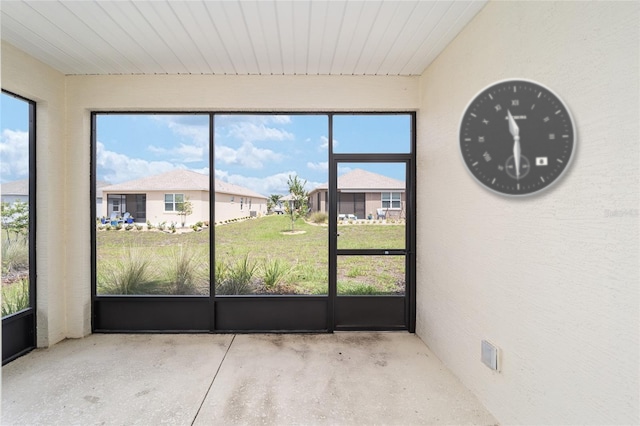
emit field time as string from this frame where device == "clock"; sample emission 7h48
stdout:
11h30
